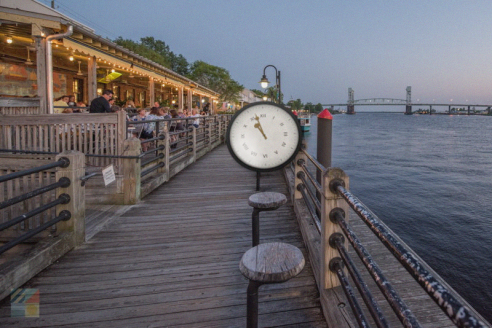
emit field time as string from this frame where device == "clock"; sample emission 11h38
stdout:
10h57
